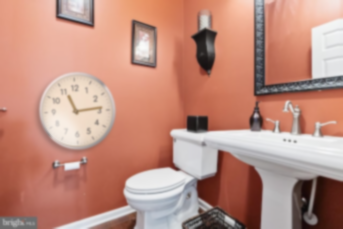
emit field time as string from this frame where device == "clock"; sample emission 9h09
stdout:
11h14
